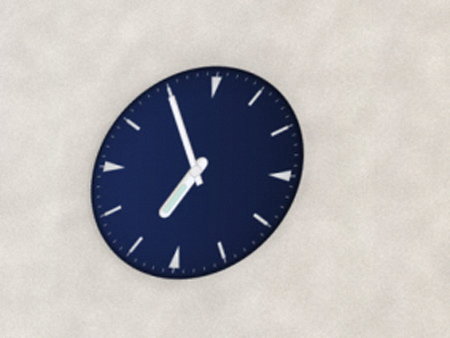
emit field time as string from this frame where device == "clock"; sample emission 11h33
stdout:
6h55
